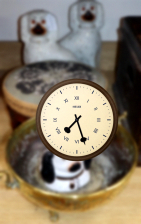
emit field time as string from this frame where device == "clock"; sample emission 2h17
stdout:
7h27
